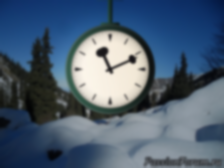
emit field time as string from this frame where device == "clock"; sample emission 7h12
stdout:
11h11
